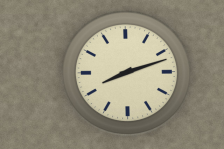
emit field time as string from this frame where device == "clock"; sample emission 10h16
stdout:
8h12
